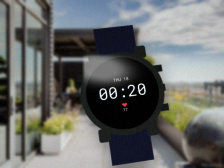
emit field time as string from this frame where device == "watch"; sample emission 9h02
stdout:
0h20
